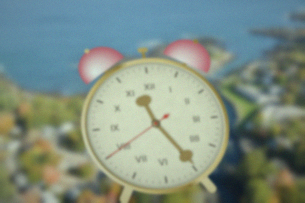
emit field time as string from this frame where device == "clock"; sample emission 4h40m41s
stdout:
11h24m40s
